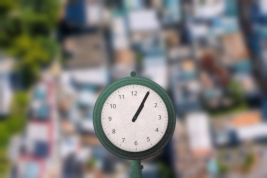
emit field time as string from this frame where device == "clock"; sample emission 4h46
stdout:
1h05
